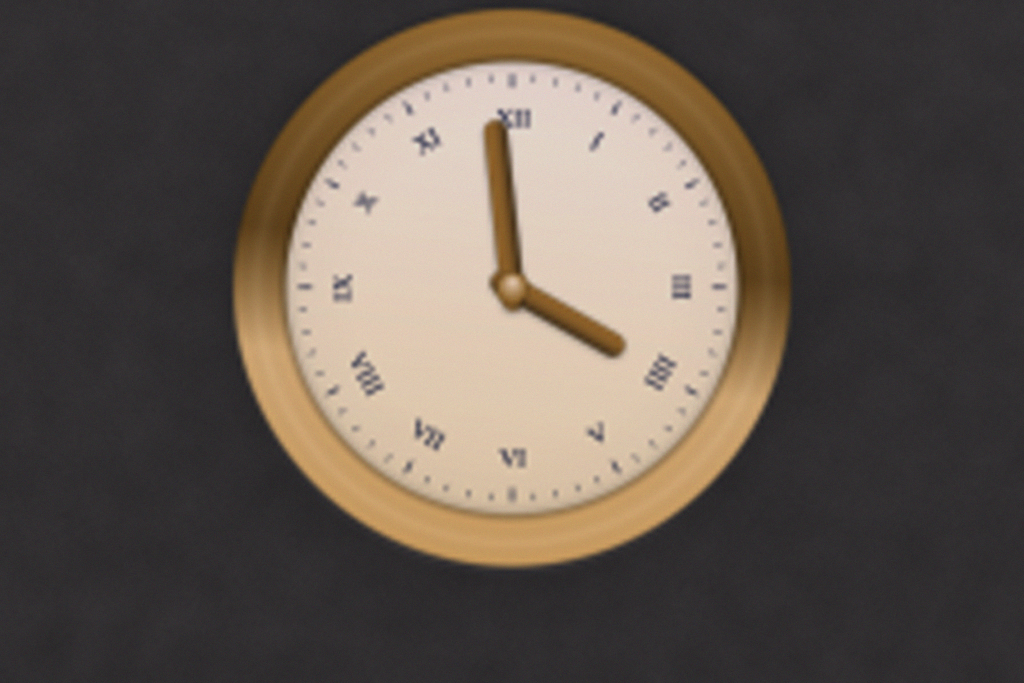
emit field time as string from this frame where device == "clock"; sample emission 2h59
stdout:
3h59
